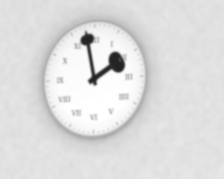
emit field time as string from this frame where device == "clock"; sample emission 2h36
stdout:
1h58
